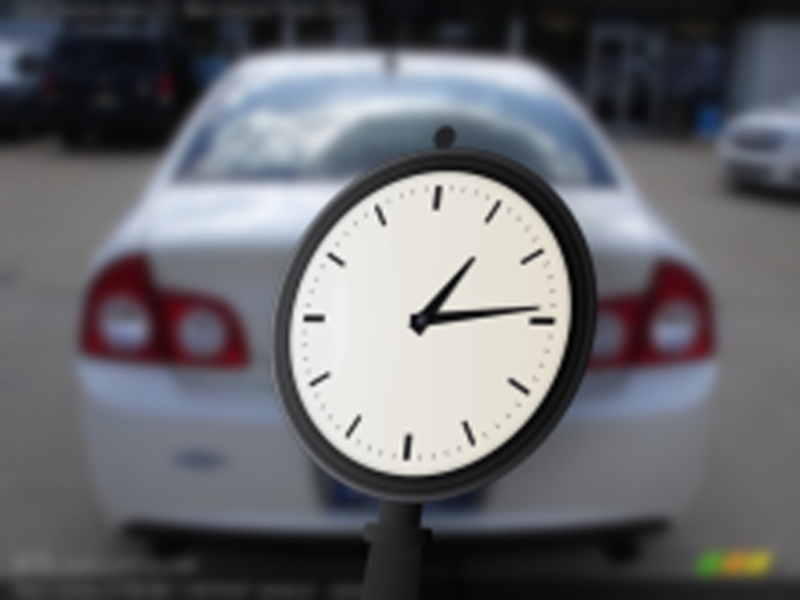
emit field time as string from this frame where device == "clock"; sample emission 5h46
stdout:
1h14
